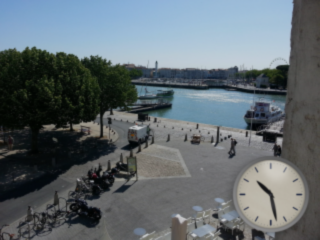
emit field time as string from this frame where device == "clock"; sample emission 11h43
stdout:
10h28
